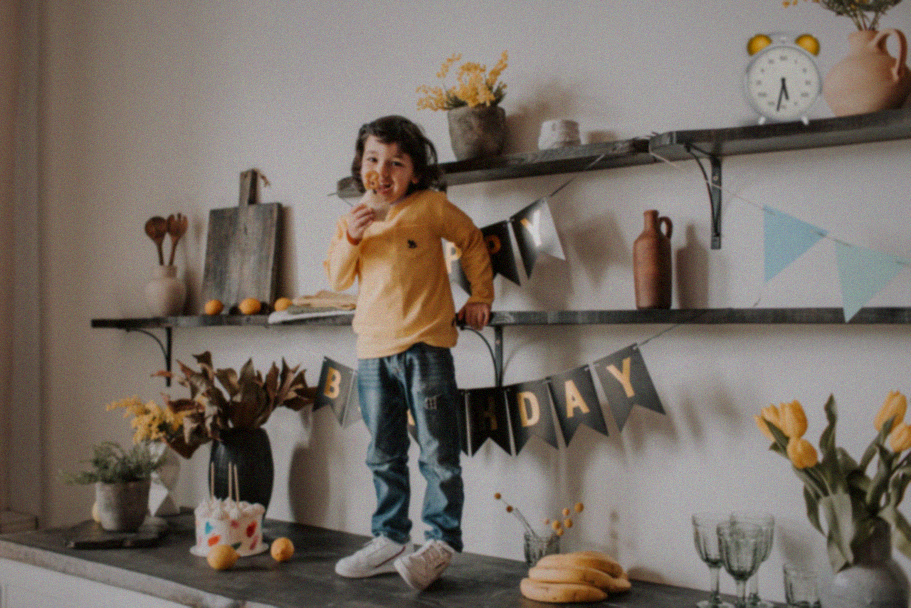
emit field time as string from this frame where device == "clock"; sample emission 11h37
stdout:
5h32
